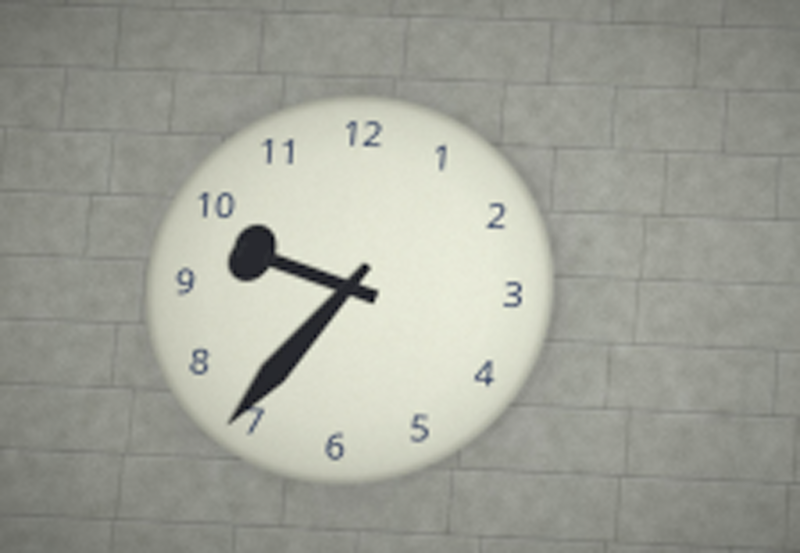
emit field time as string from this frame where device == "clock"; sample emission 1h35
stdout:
9h36
